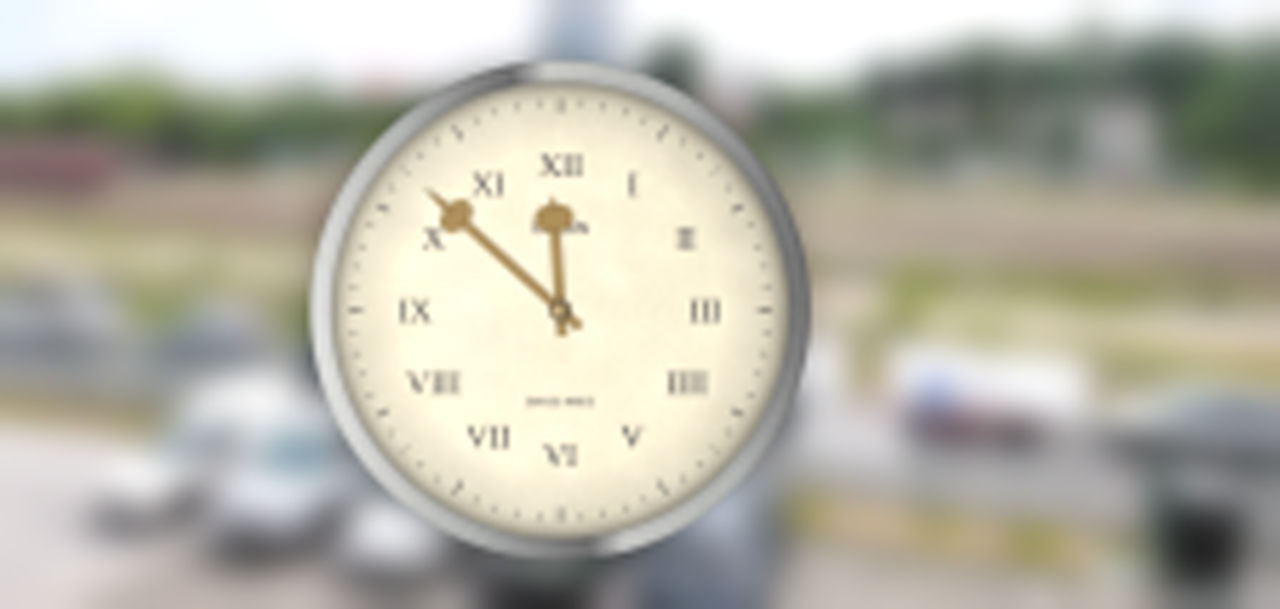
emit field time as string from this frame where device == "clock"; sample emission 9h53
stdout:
11h52
